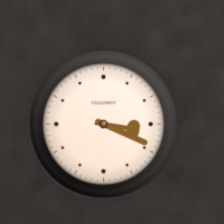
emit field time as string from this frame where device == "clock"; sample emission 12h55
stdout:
3h19
